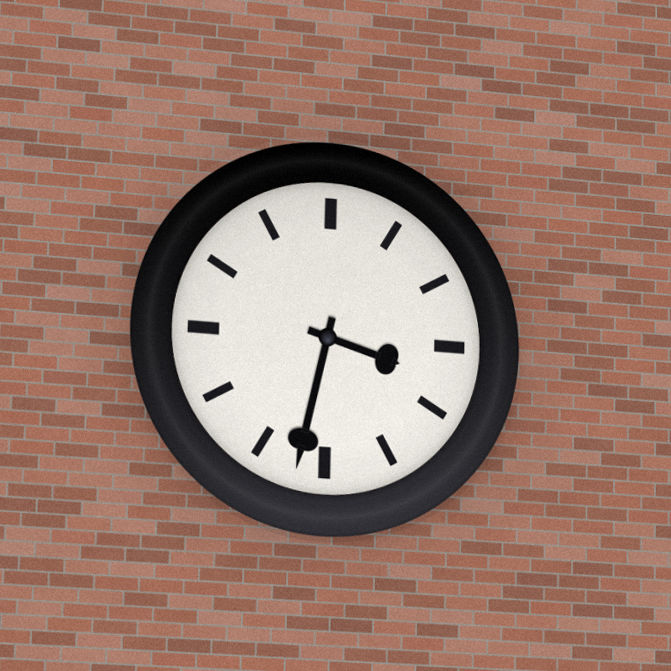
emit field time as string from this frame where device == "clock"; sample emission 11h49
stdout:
3h32
